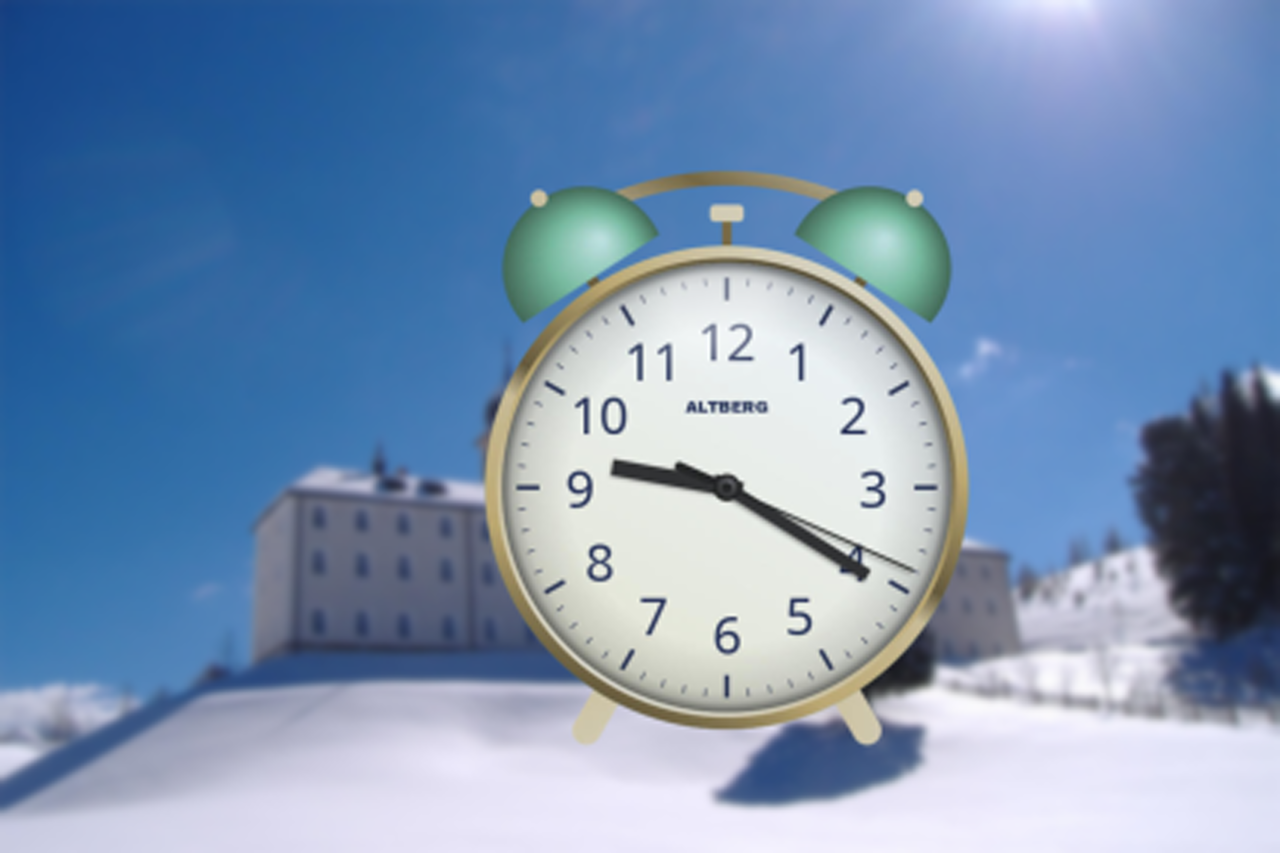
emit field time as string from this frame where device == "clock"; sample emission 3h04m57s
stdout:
9h20m19s
